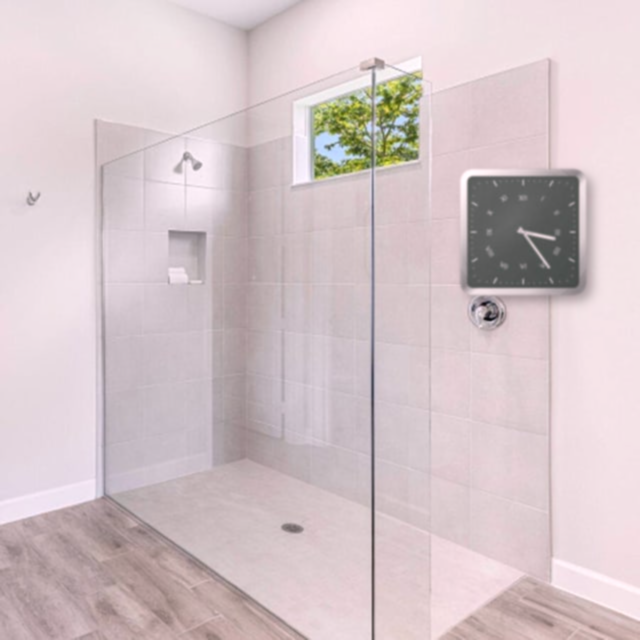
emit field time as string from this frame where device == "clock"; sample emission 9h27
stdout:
3h24
